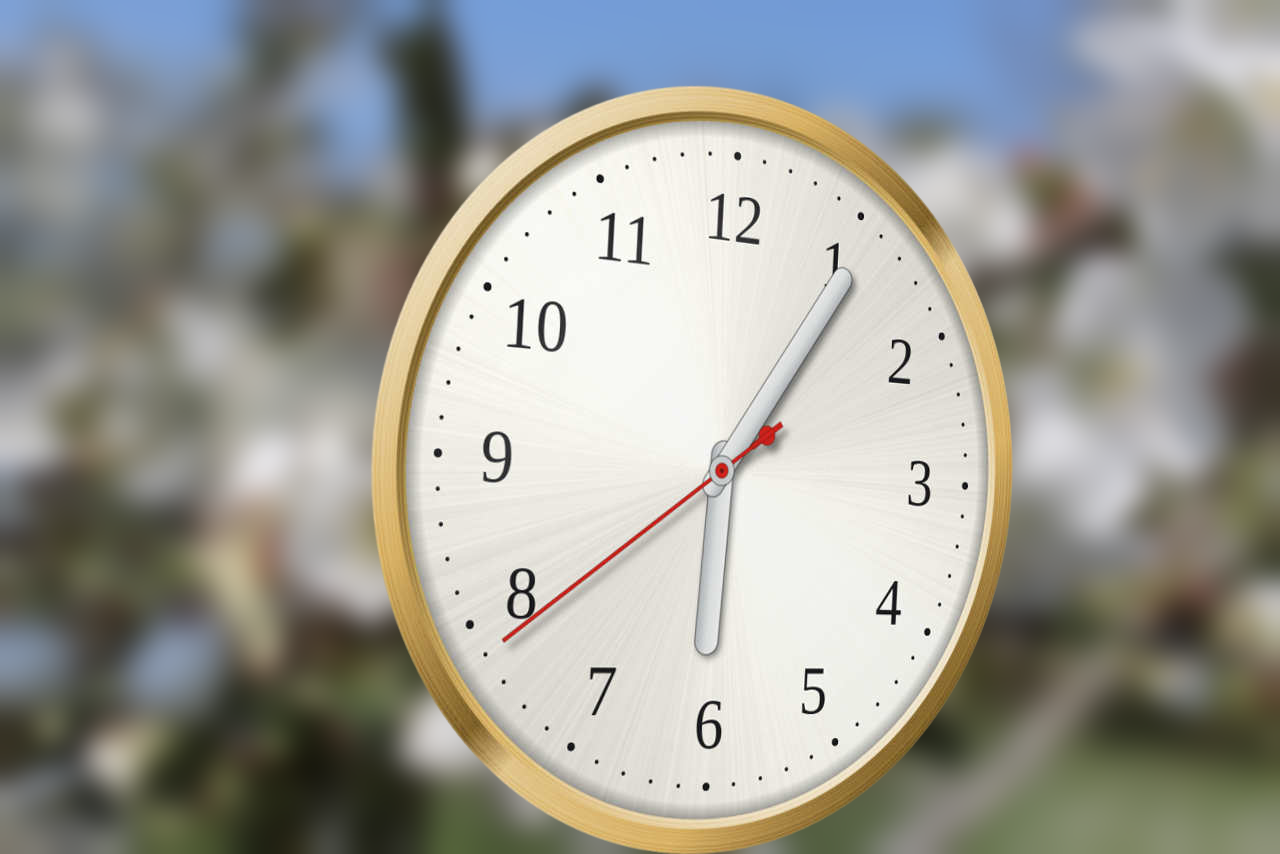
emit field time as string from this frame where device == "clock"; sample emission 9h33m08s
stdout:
6h05m39s
